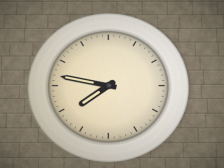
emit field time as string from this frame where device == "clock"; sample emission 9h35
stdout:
7h47
